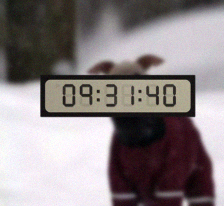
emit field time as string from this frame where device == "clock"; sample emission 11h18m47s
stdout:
9h31m40s
